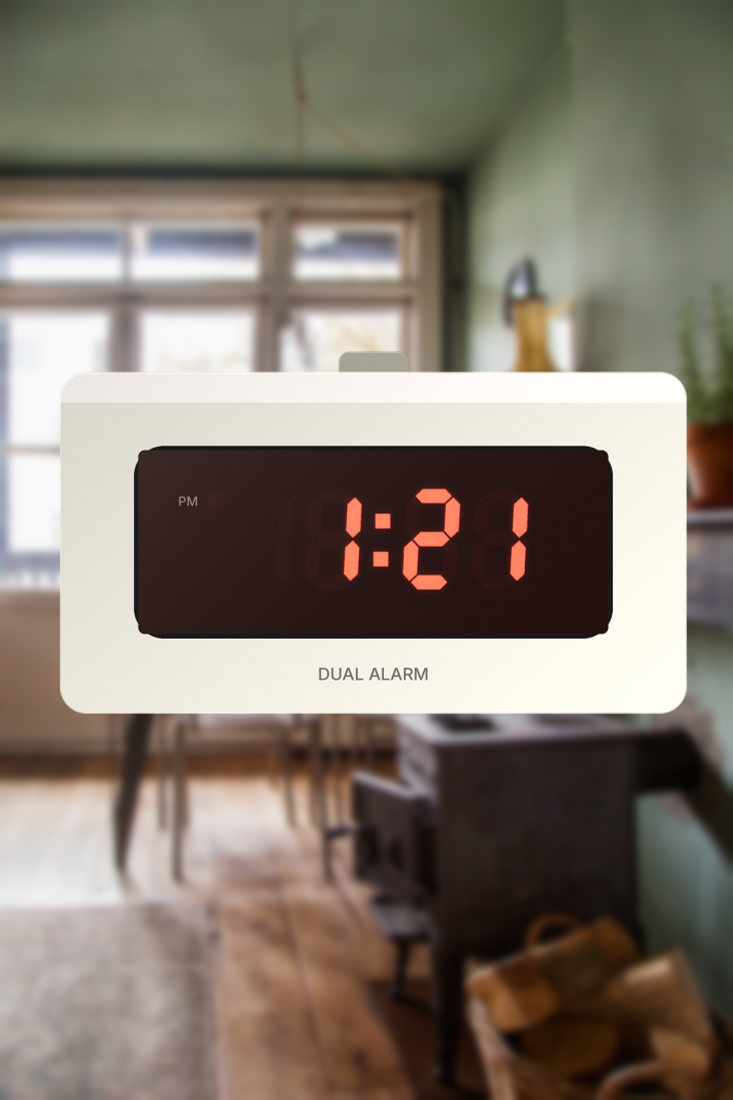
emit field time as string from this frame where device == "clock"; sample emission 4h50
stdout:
1h21
